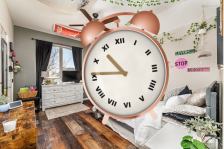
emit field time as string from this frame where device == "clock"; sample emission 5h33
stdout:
10h46
